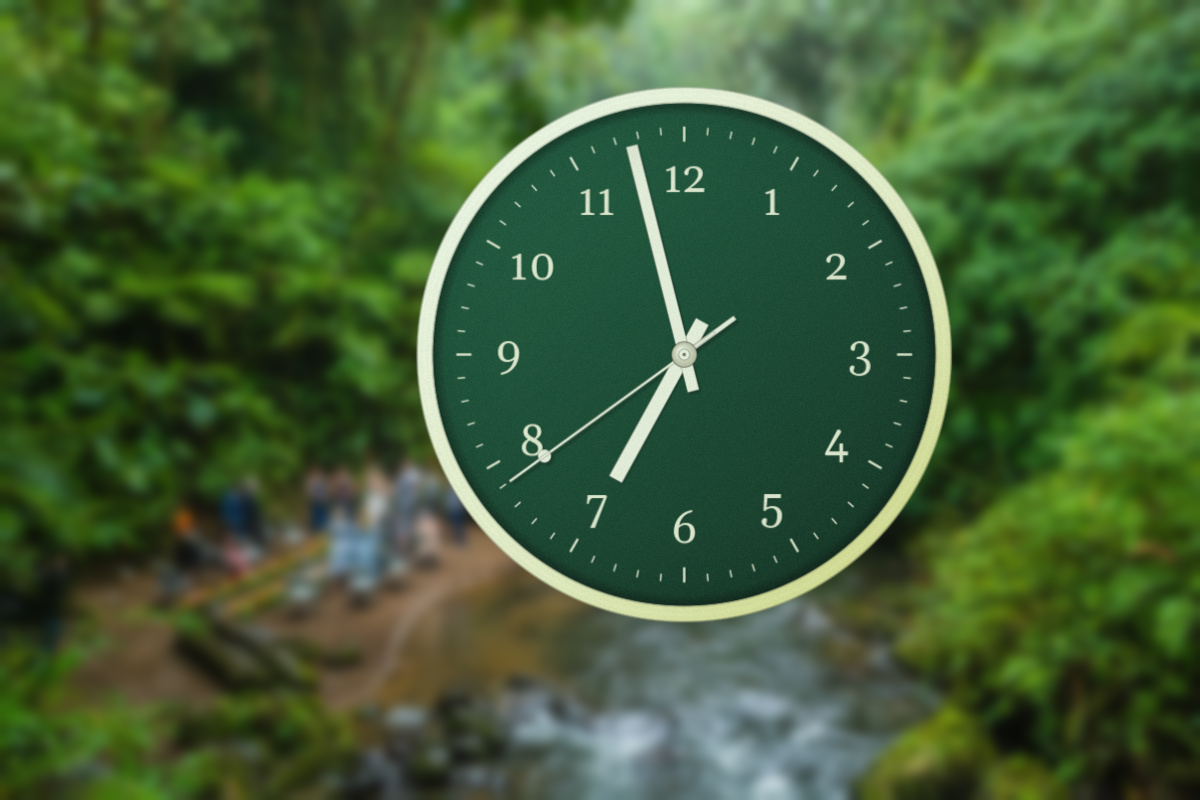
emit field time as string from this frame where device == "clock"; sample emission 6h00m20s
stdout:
6h57m39s
